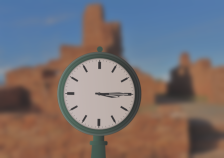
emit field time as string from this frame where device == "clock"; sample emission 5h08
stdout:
3h15
